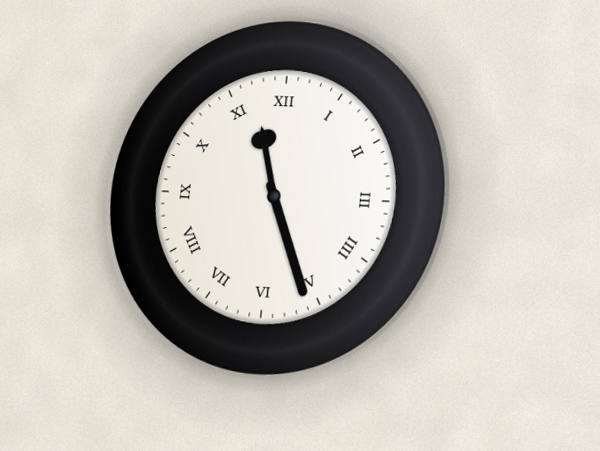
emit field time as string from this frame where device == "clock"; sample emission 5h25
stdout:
11h26
